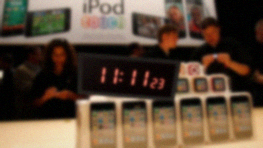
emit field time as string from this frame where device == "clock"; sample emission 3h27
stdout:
11h11
